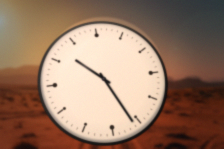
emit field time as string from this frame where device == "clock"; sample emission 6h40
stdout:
10h26
